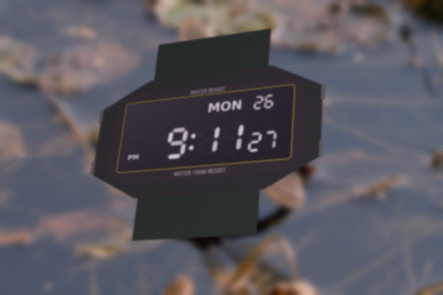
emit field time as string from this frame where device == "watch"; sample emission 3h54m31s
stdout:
9h11m27s
